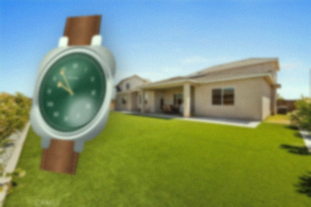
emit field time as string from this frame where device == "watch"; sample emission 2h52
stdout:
9h54
